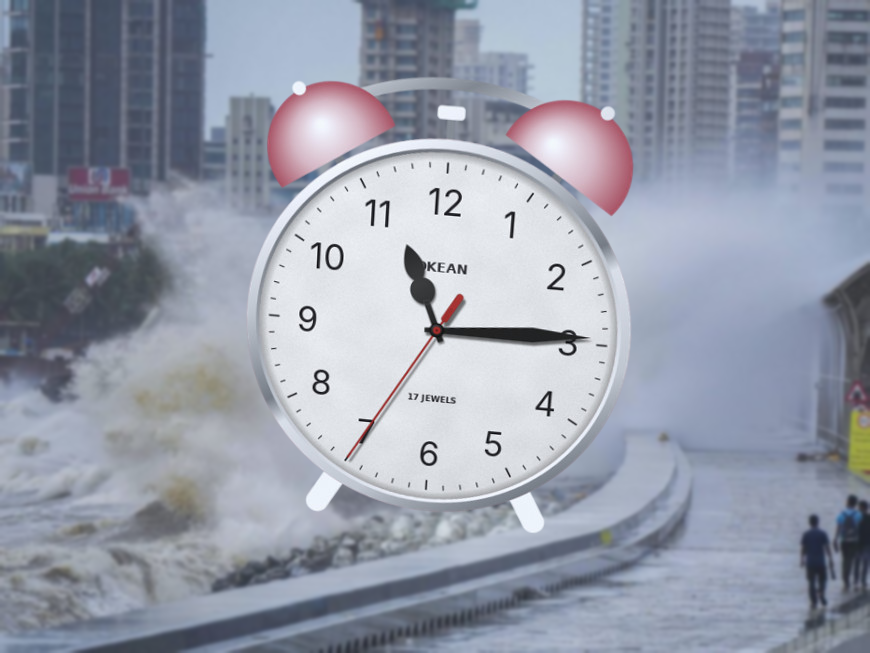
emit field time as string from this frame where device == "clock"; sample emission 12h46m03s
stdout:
11h14m35s
